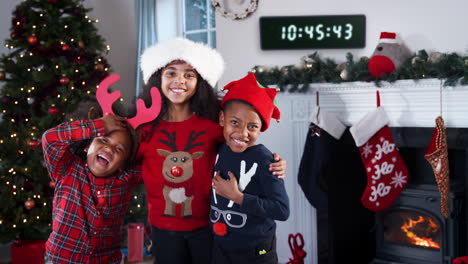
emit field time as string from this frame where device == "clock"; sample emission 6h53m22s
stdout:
10h45m43s
